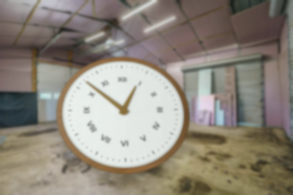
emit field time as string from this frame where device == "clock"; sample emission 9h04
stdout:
12h52
